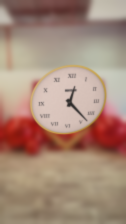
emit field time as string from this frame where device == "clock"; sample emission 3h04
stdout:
12h23
